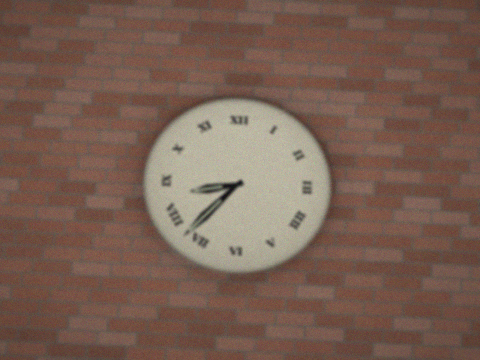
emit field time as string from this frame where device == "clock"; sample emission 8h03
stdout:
8h37
